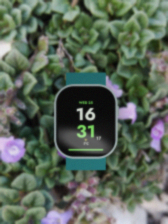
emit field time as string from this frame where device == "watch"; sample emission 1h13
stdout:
16h31
